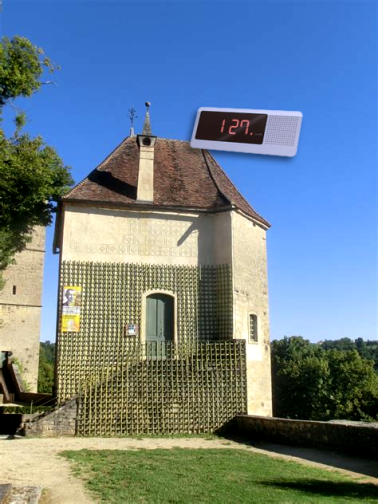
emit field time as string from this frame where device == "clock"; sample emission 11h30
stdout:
1h27
